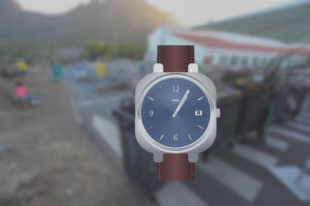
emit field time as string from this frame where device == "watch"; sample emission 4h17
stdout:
1h05
